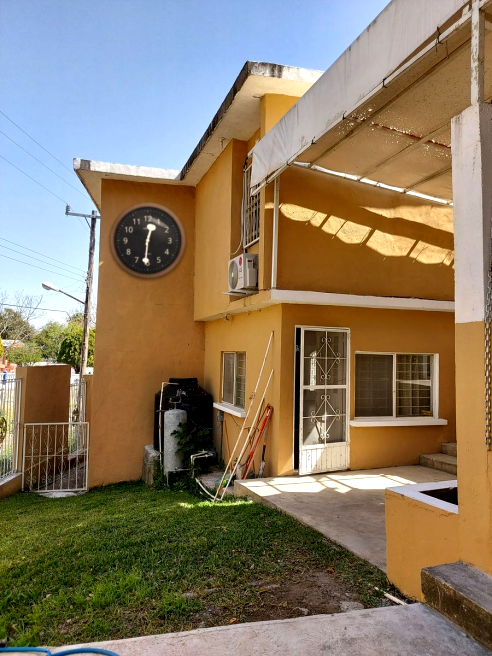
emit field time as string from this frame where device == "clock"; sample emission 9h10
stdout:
12h31
